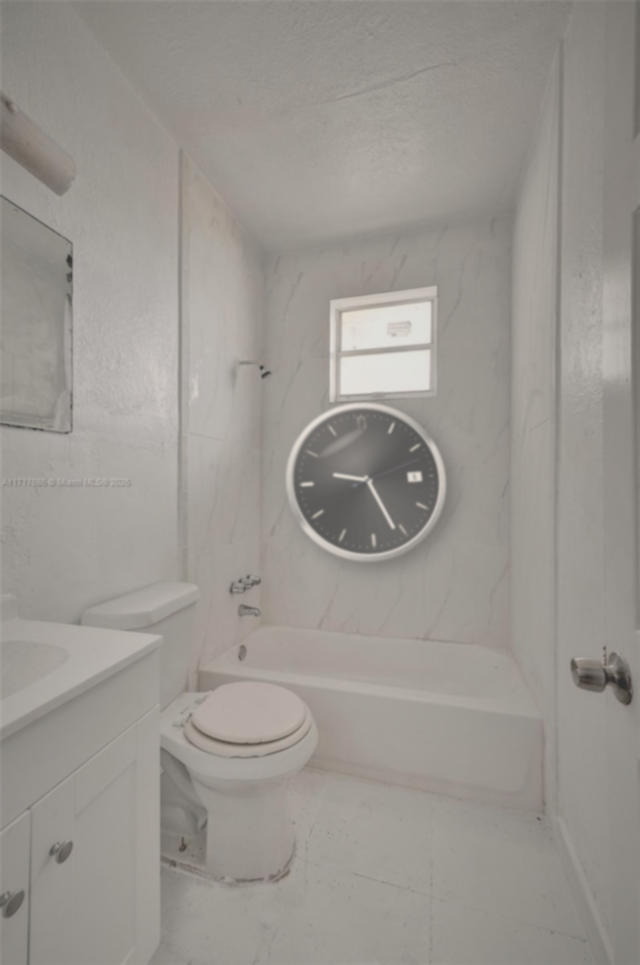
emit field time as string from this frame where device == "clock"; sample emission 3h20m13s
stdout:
9h26m12s
